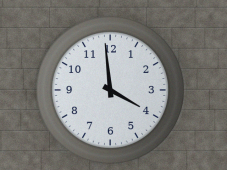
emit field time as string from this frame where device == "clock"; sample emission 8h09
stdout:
3h59
